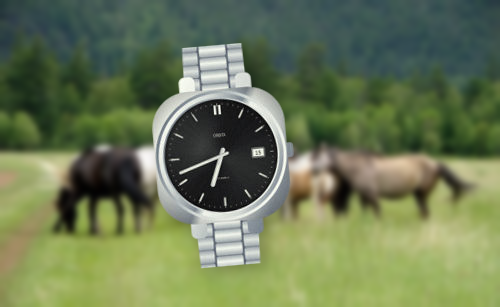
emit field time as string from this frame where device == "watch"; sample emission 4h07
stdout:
6h42
